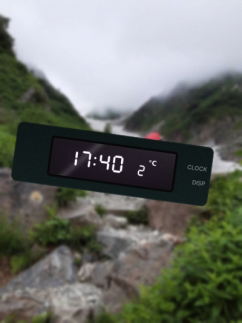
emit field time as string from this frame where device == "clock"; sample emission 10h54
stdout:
17h40
